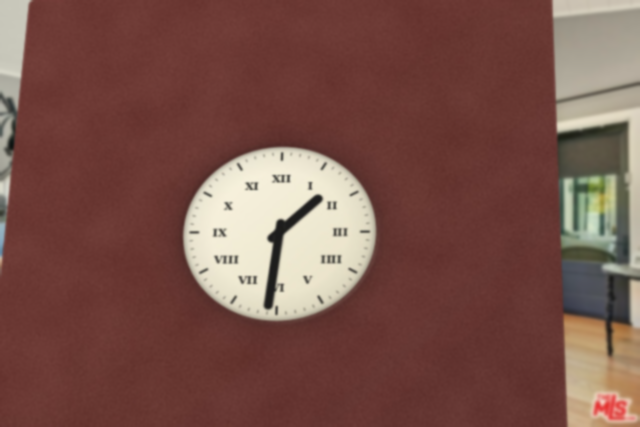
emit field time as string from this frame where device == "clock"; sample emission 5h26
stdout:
1h31
